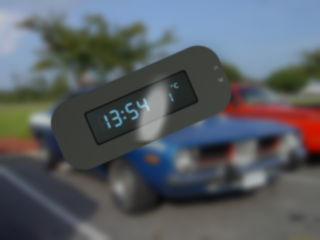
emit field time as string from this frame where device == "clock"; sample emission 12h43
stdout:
13h54
